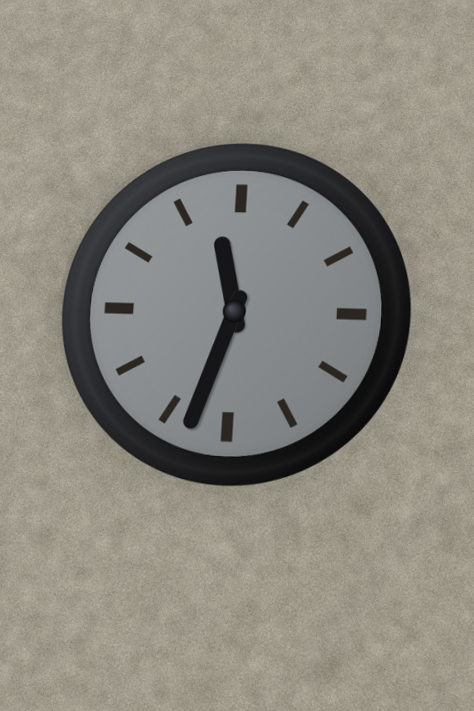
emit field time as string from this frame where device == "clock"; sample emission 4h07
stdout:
11h33
